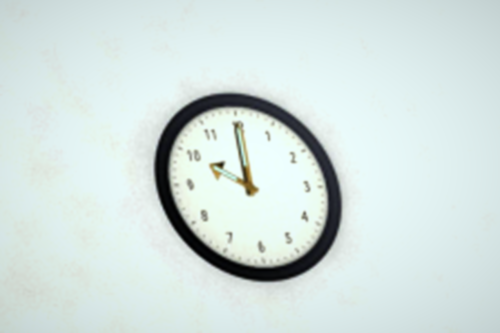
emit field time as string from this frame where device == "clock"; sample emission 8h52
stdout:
10h00
